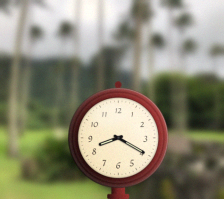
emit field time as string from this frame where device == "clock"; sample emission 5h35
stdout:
8h20
